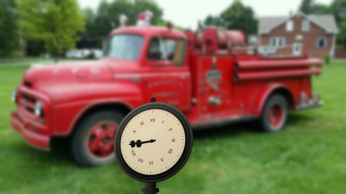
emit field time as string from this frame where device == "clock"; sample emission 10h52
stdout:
8h44
